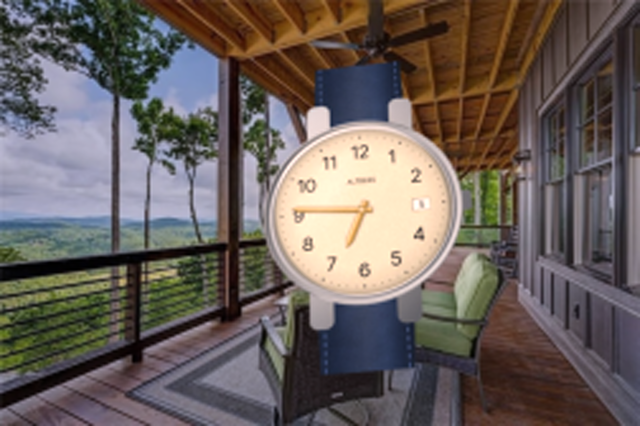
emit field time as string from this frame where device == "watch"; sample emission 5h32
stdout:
6h46
